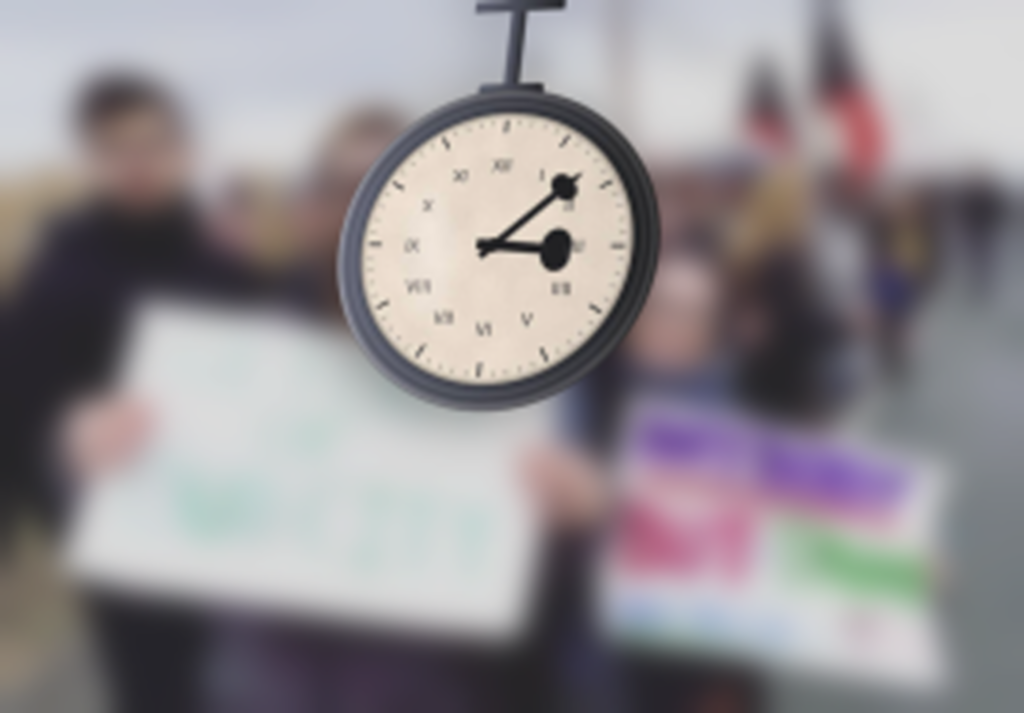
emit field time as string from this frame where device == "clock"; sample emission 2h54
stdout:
3h08
